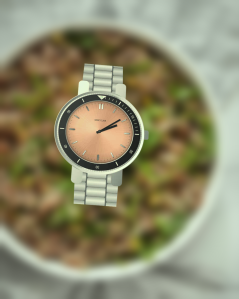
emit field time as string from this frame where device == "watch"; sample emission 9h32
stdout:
2h09
